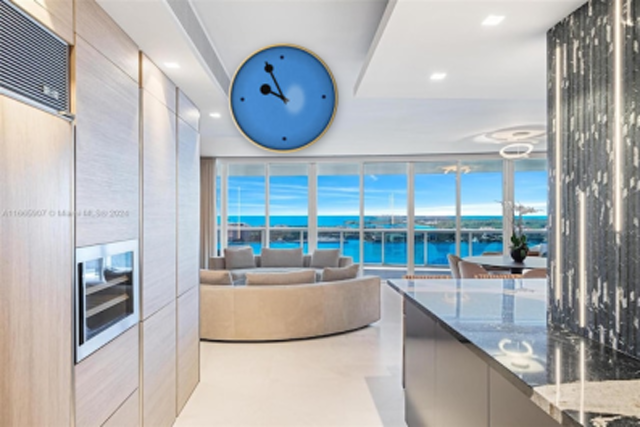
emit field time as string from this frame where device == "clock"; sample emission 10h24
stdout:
9h56
